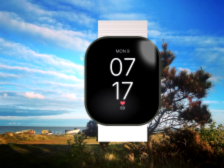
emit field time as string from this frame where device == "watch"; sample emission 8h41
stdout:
7h17
